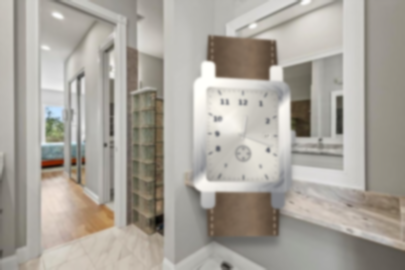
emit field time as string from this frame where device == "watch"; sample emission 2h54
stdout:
12h18
